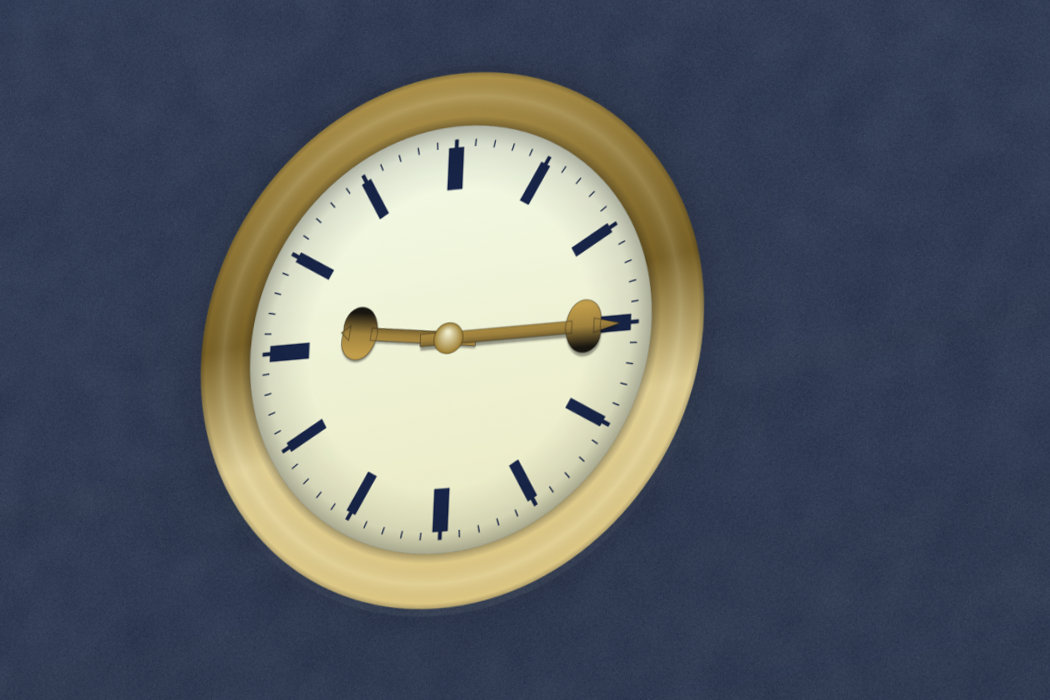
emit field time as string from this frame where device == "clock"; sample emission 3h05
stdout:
9h15
